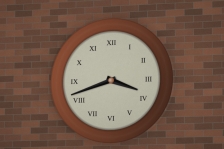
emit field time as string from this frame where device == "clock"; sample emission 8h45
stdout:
3h42
